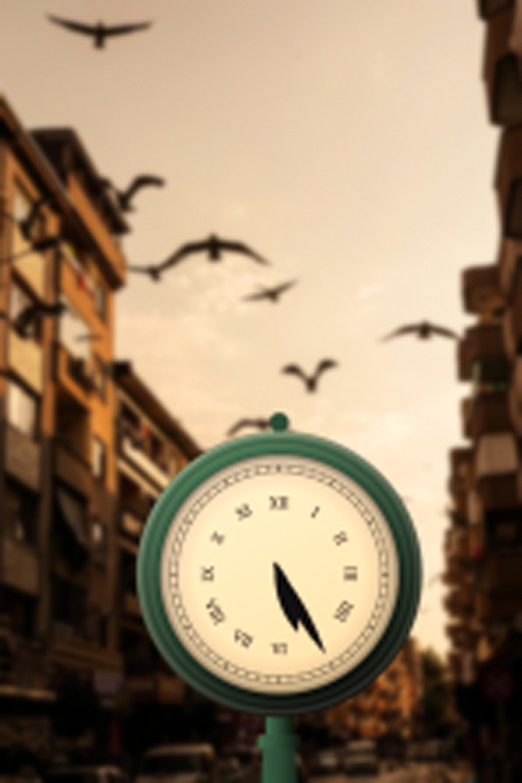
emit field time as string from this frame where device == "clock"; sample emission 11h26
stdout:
5h25
